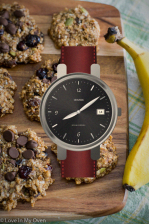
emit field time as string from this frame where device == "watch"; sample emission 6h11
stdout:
8h09
